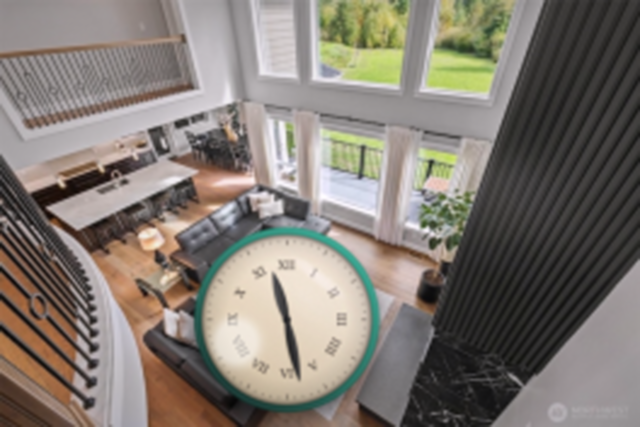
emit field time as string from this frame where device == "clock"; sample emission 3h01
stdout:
11h28
